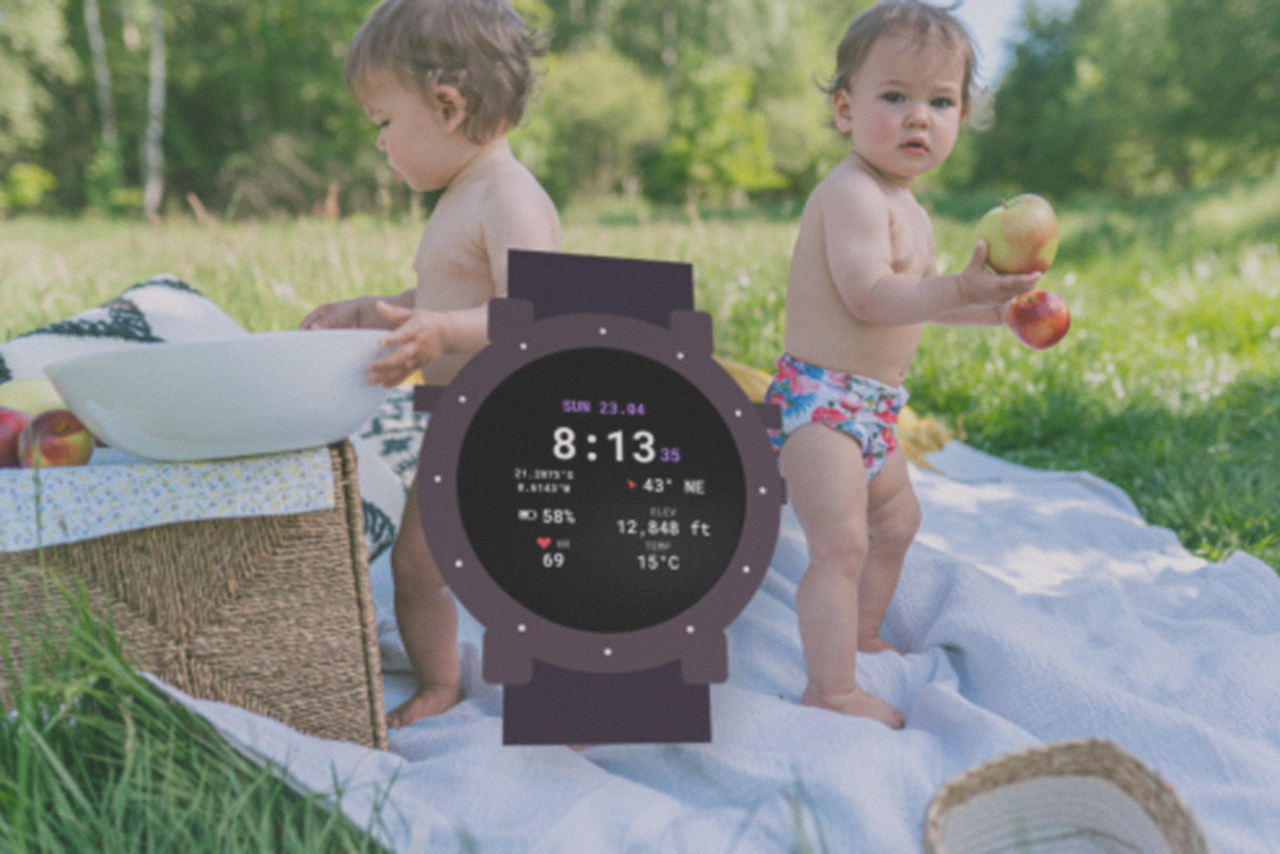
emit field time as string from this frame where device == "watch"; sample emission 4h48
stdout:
8h13
